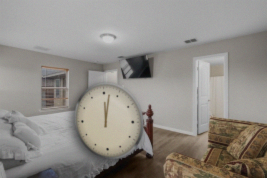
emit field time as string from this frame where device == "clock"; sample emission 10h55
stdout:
12h02
